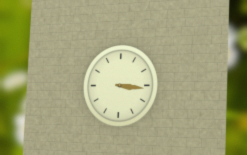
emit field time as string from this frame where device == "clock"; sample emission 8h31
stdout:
3h16
